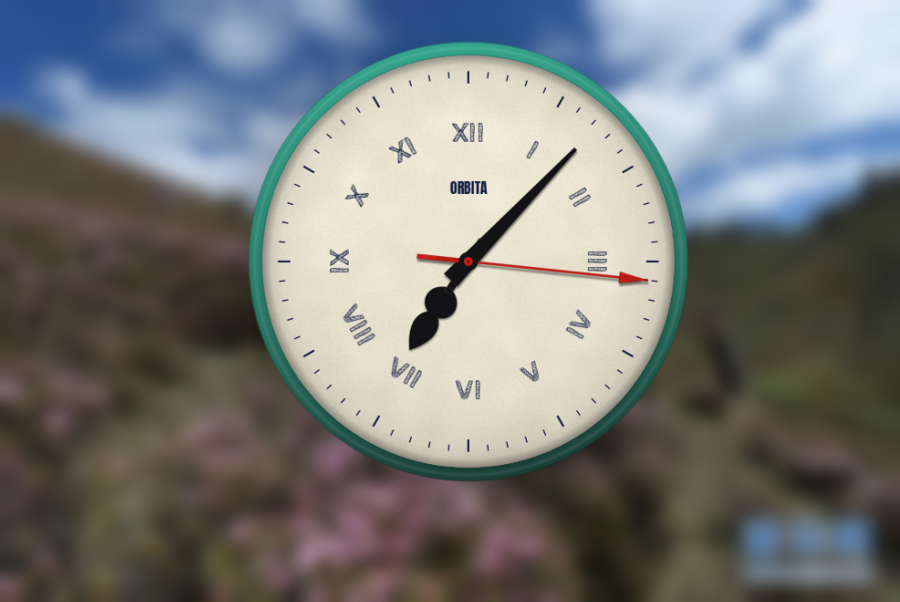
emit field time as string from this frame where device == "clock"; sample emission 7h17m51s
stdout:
7h07m16s
